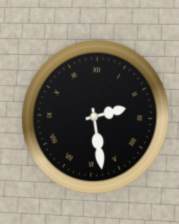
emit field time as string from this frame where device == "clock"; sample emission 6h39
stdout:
2h28
